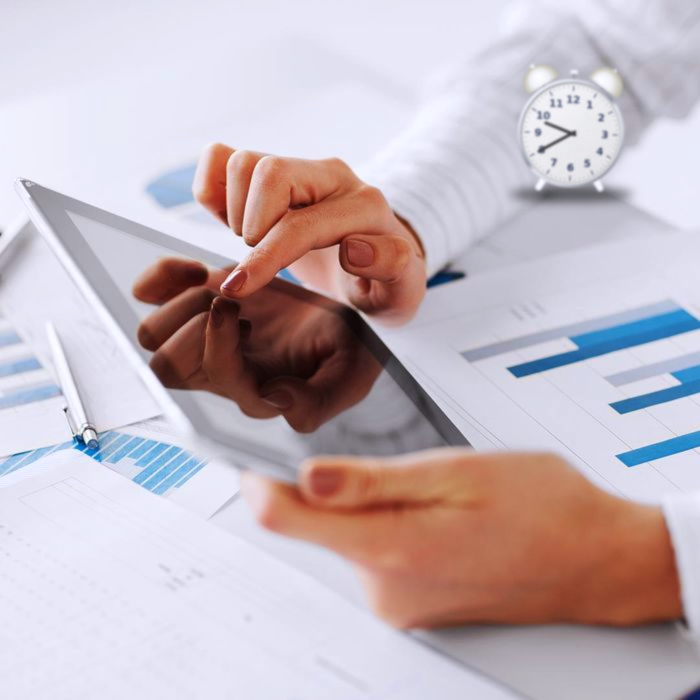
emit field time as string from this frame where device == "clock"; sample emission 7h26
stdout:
9h40
